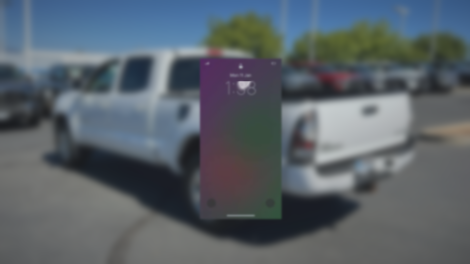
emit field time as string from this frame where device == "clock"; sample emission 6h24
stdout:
1h38
